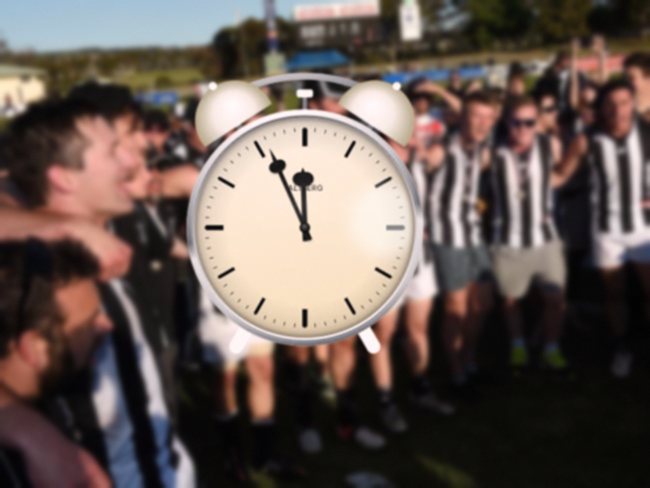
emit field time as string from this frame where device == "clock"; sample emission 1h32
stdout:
11h56
